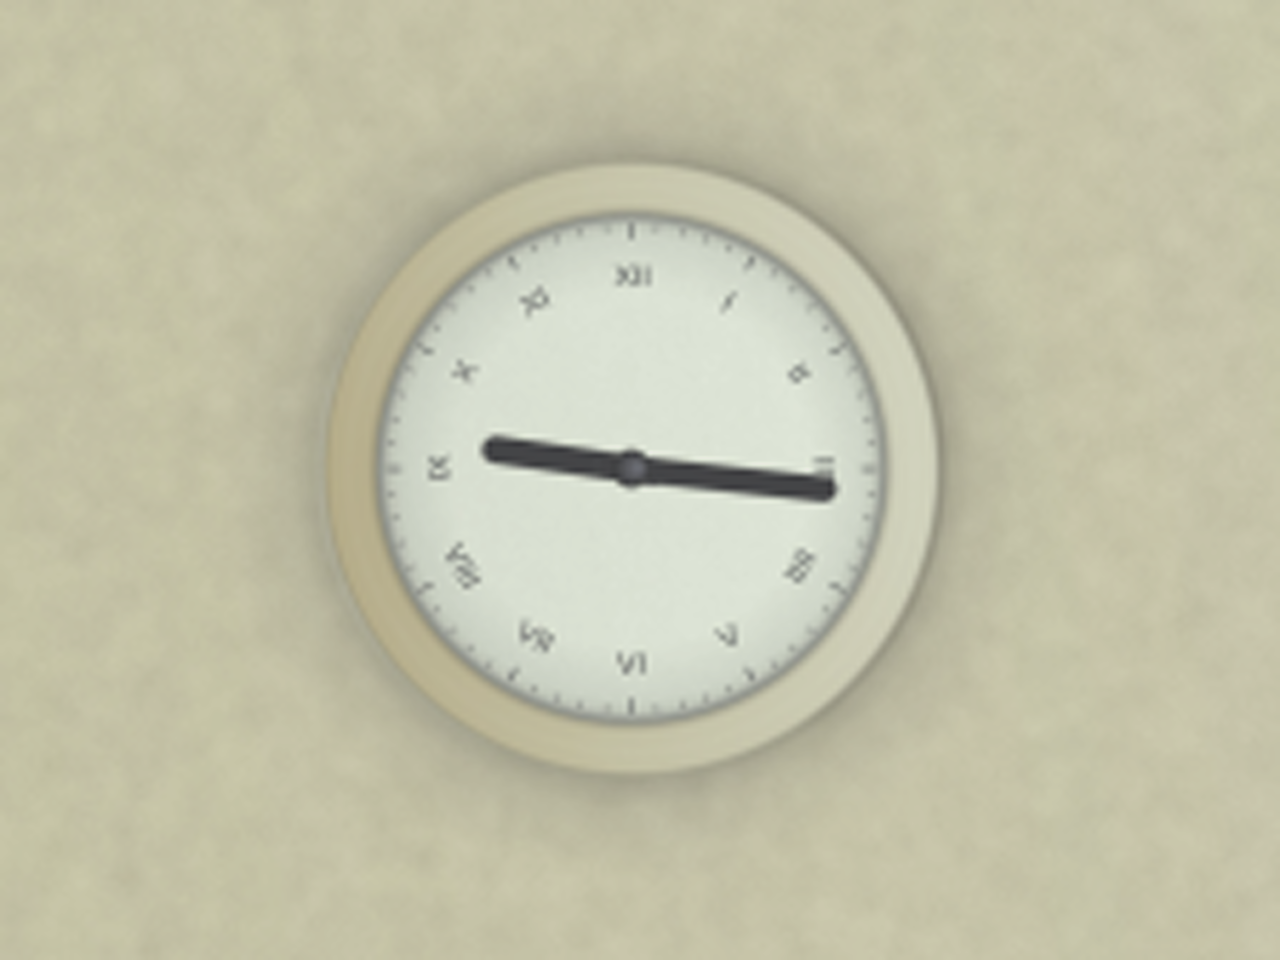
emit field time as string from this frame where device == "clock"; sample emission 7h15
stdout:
9h16
